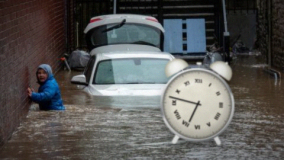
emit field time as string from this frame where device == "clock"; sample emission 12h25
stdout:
6h47
